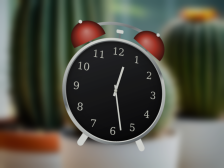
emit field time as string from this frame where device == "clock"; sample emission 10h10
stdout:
12h28
